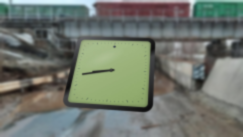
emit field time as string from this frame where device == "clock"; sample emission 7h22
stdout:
8h43
